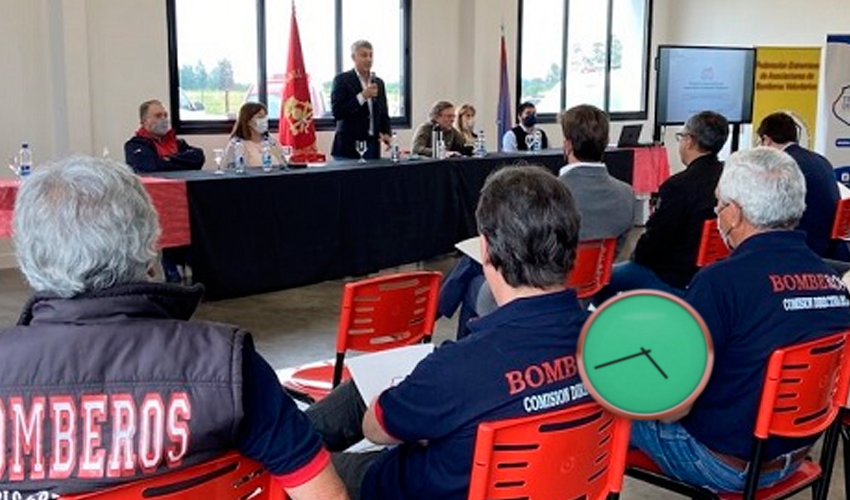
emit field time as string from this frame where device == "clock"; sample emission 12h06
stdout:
4h42
